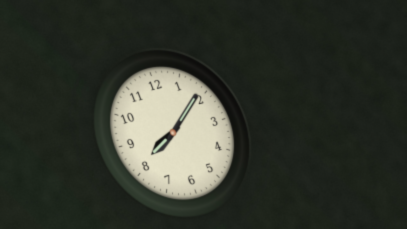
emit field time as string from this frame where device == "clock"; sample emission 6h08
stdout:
8h09
